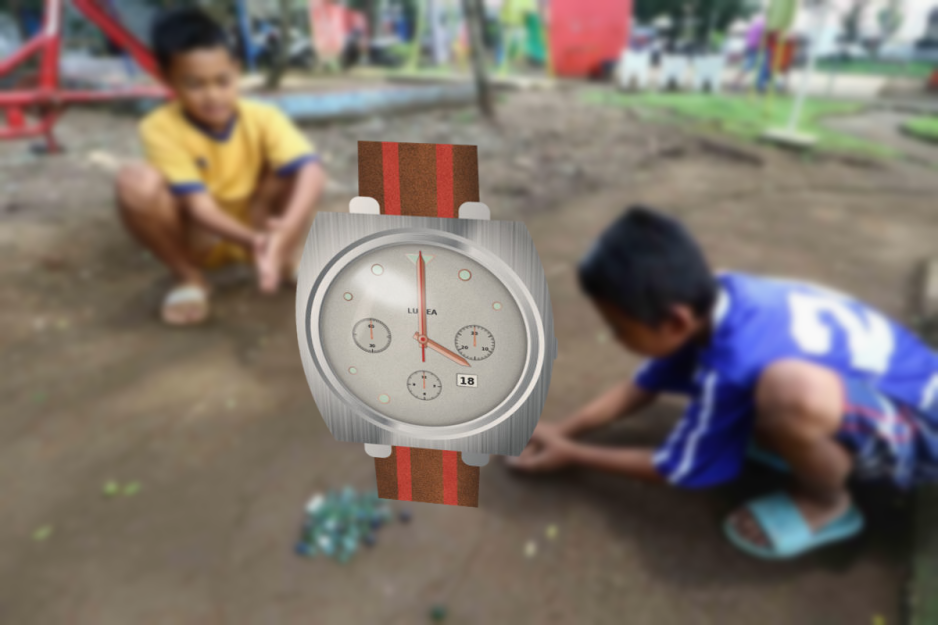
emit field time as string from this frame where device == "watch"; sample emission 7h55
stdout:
4h00
